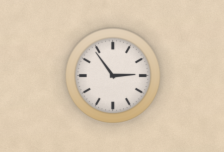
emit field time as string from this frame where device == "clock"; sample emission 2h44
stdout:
2h54
